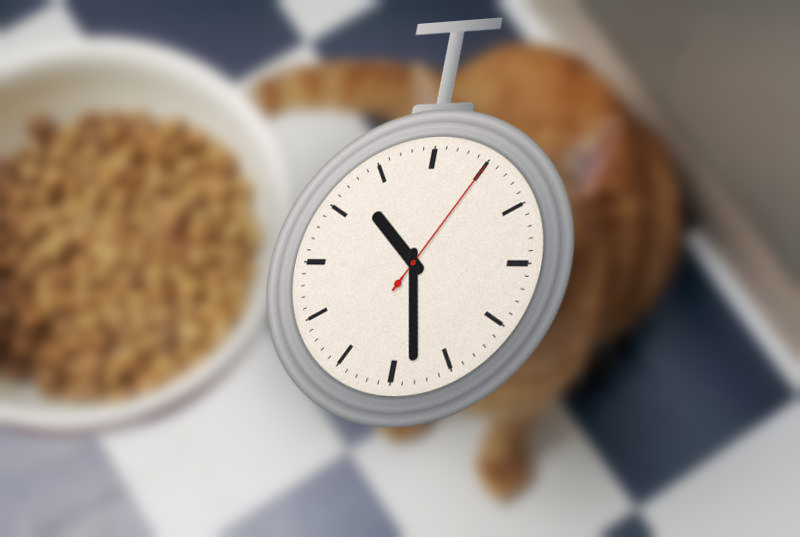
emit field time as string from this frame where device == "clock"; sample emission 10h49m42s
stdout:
10h28m05s
